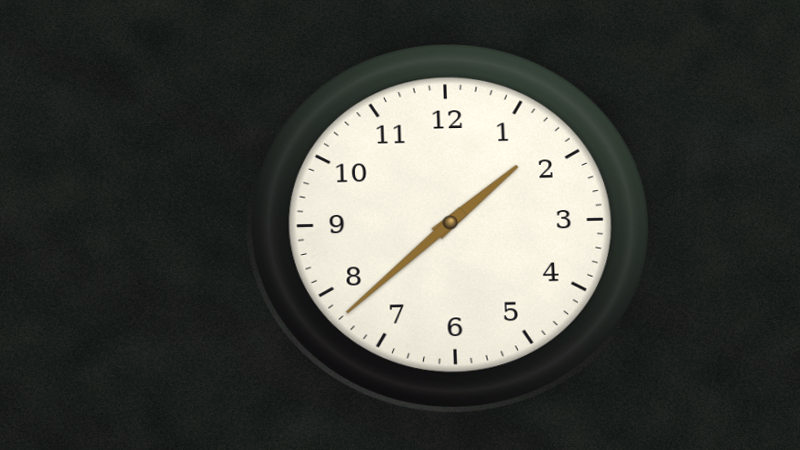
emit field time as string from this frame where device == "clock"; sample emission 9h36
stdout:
1h38
